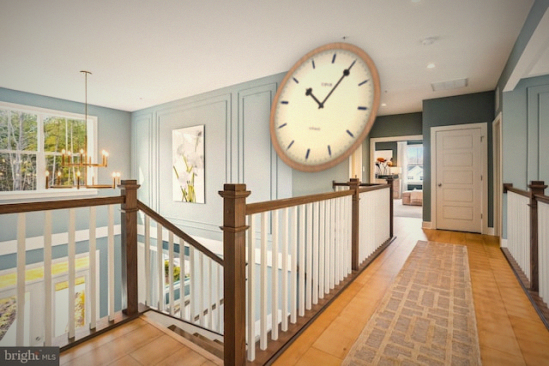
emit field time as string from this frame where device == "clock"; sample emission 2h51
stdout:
10h05
